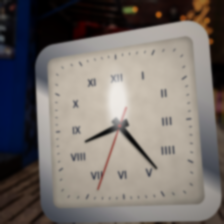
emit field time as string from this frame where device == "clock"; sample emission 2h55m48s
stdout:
8h23m34s
